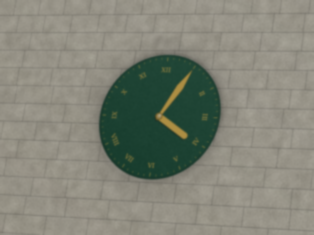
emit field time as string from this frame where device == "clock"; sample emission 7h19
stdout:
4h05
